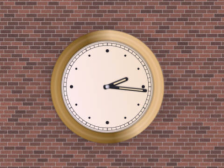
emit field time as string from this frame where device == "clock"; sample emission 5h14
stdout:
2h16
